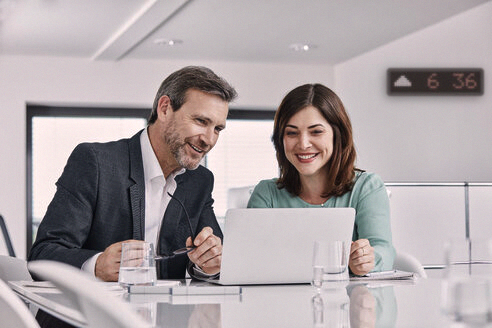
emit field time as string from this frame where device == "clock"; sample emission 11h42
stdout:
6h36
